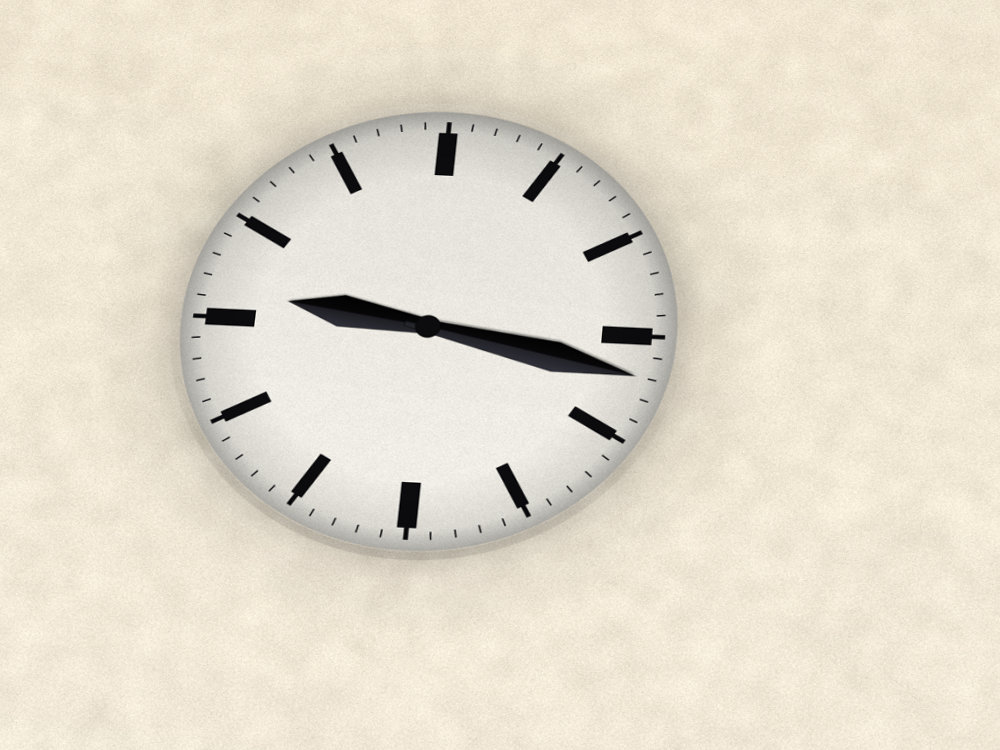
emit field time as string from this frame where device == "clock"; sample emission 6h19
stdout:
9h17
